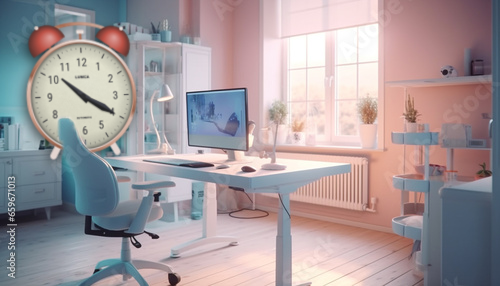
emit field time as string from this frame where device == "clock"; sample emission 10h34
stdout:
10h20
